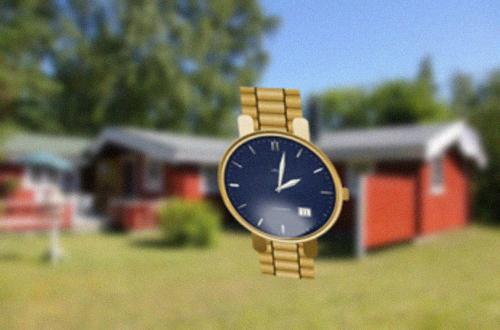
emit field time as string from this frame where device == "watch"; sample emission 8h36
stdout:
2h02
